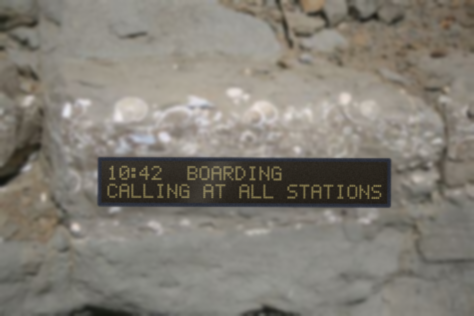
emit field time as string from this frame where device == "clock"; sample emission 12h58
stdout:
10h42
